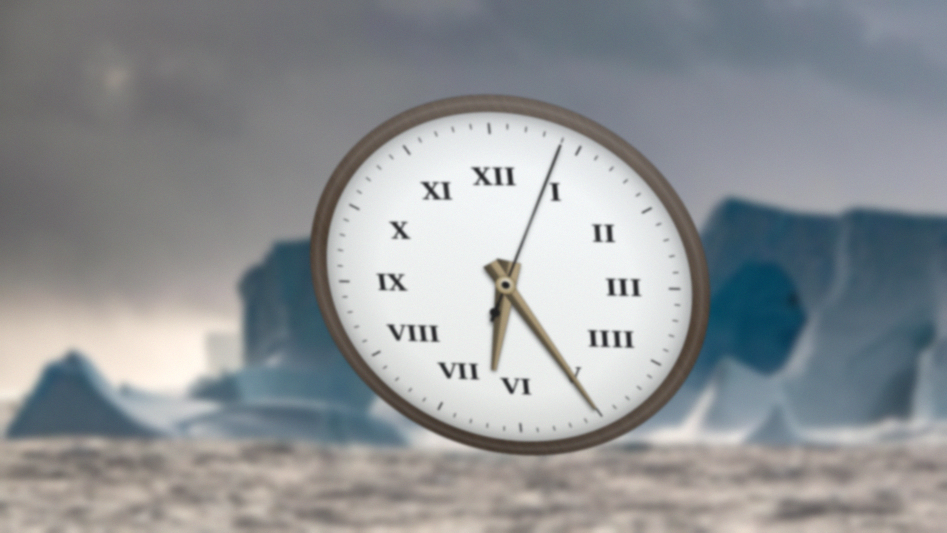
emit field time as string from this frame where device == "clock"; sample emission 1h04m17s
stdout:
6h25m04s
